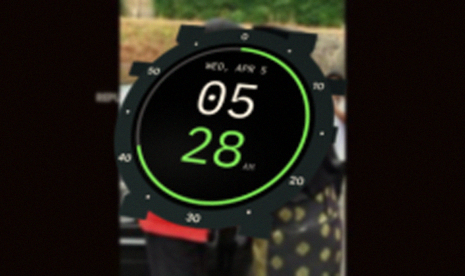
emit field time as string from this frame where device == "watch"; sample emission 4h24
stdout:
5h28
